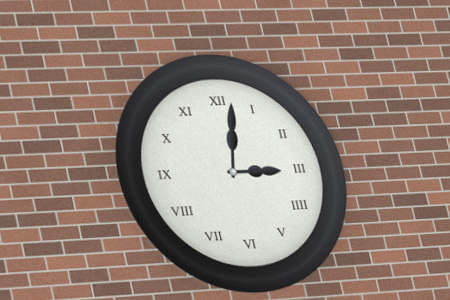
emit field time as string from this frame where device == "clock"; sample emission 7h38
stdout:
3h02
